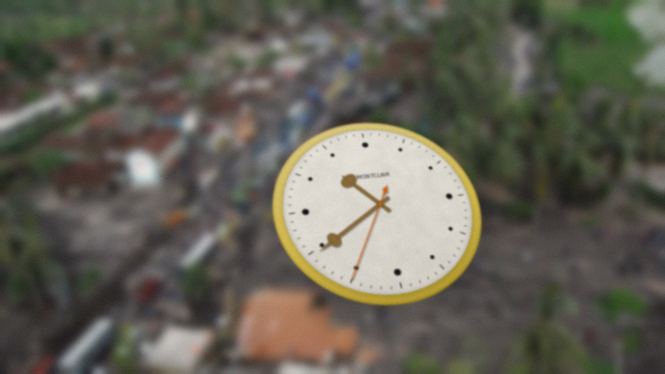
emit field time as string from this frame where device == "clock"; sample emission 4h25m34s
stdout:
10h39m35s
